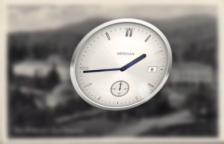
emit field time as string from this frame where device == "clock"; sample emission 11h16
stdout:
1h44
